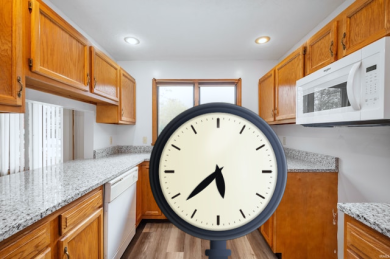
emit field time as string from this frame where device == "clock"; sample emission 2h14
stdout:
5h38
